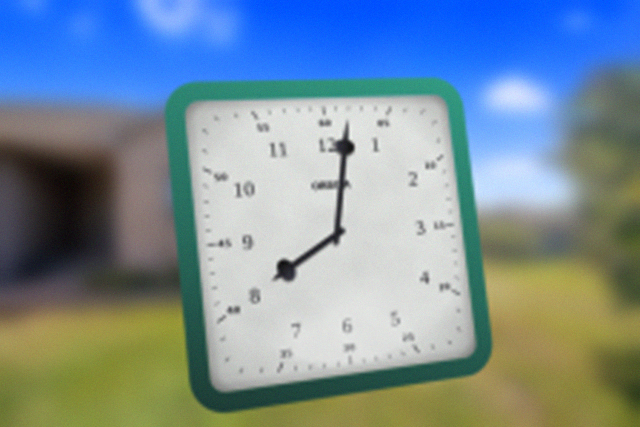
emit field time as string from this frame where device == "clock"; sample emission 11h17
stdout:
8h02
